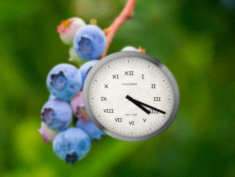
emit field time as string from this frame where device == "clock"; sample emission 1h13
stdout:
4h19
